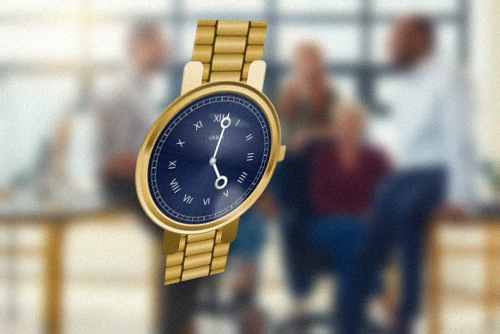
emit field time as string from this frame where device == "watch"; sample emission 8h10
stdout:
5h02
